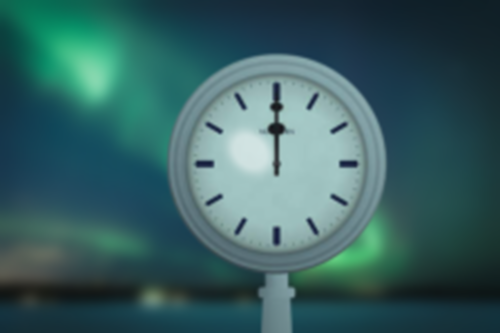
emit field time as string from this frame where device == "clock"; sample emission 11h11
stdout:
12h00
